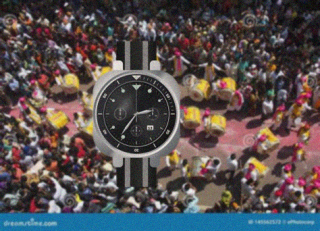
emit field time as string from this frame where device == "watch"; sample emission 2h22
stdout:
2h36
